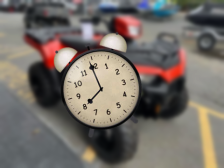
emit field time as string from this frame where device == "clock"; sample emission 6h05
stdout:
7h59
